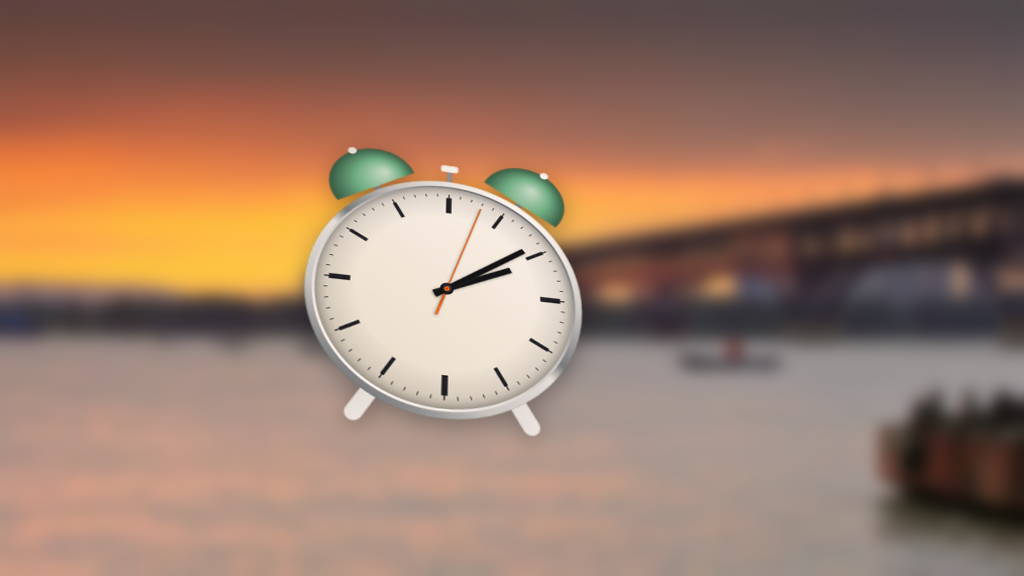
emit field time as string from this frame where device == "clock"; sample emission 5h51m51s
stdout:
2h09m03s
